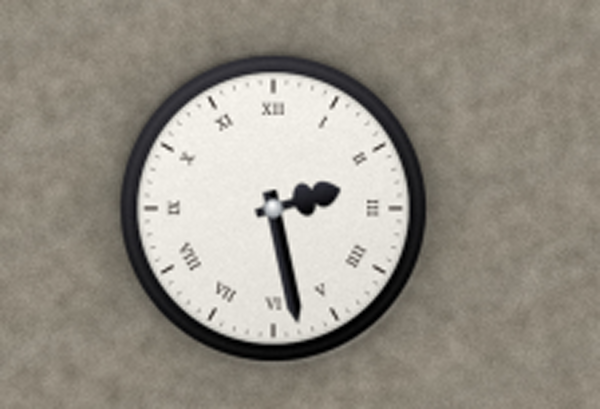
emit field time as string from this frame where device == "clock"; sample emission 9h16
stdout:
2h28
